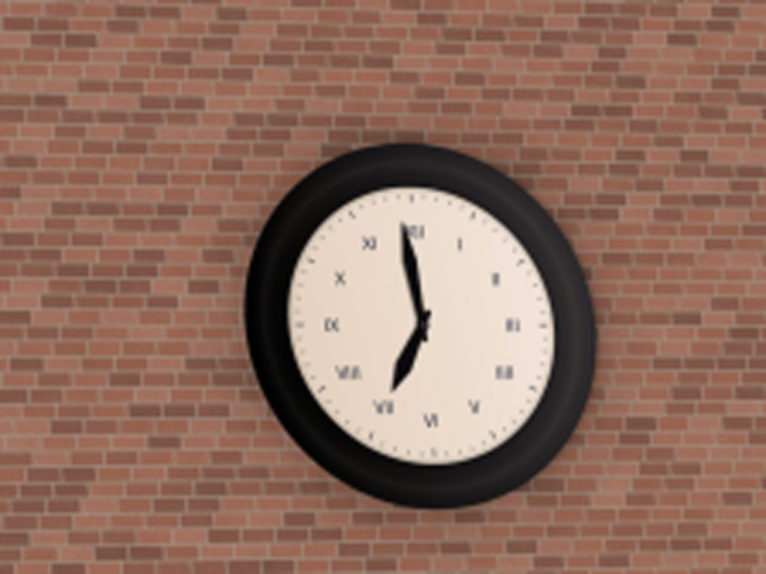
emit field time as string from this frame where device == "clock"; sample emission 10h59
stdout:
6h59
